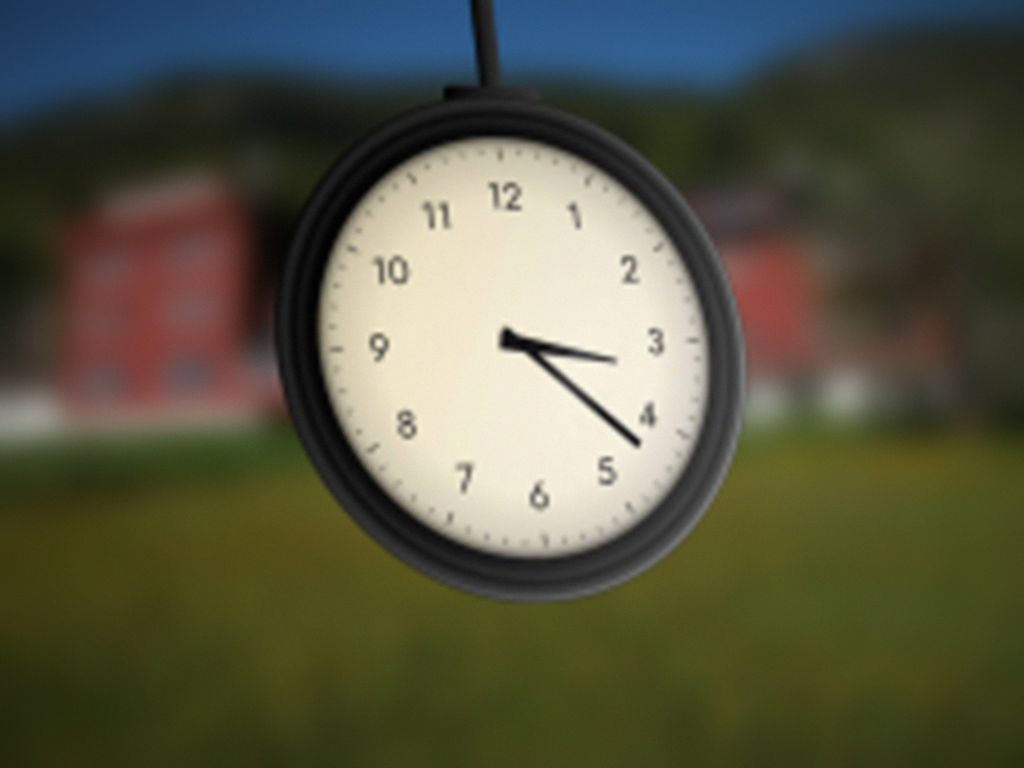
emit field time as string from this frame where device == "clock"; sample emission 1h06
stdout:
3h22
